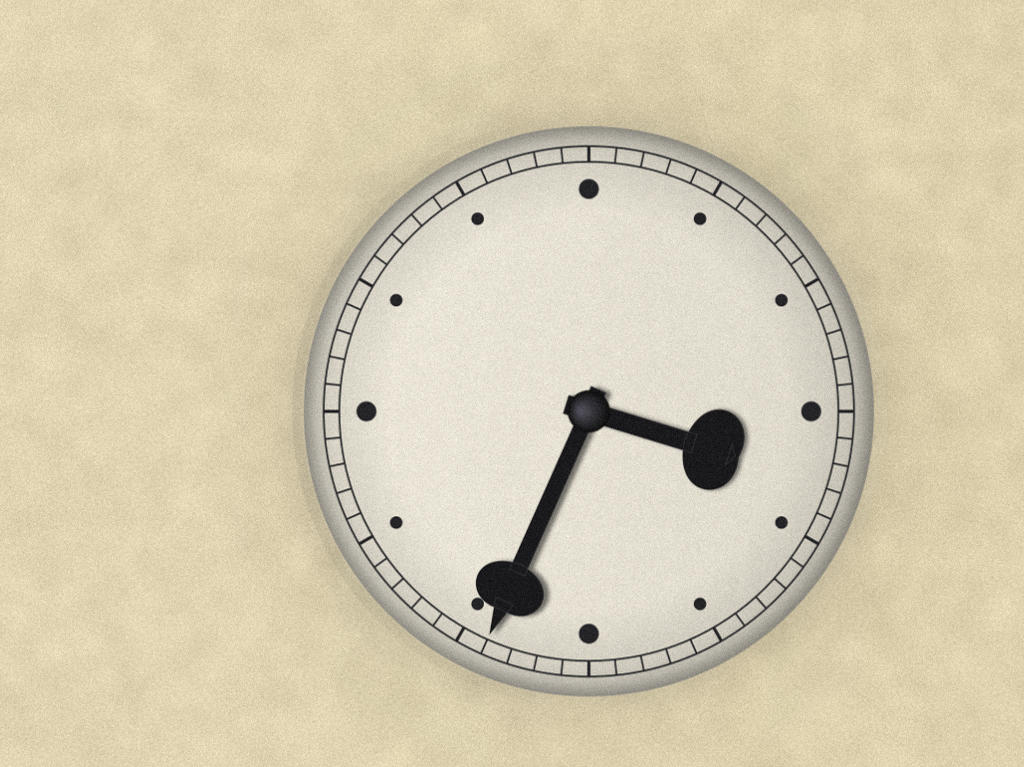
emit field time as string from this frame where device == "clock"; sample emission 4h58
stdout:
3h34
